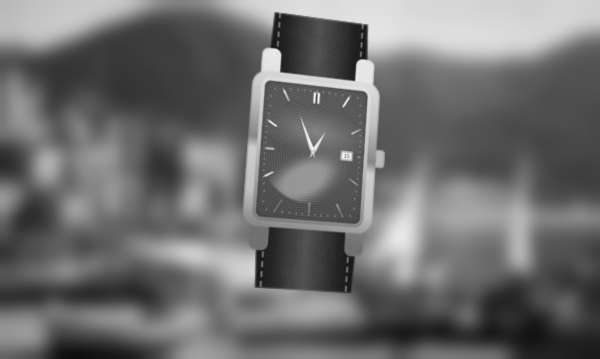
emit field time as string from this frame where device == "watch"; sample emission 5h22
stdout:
12h56
